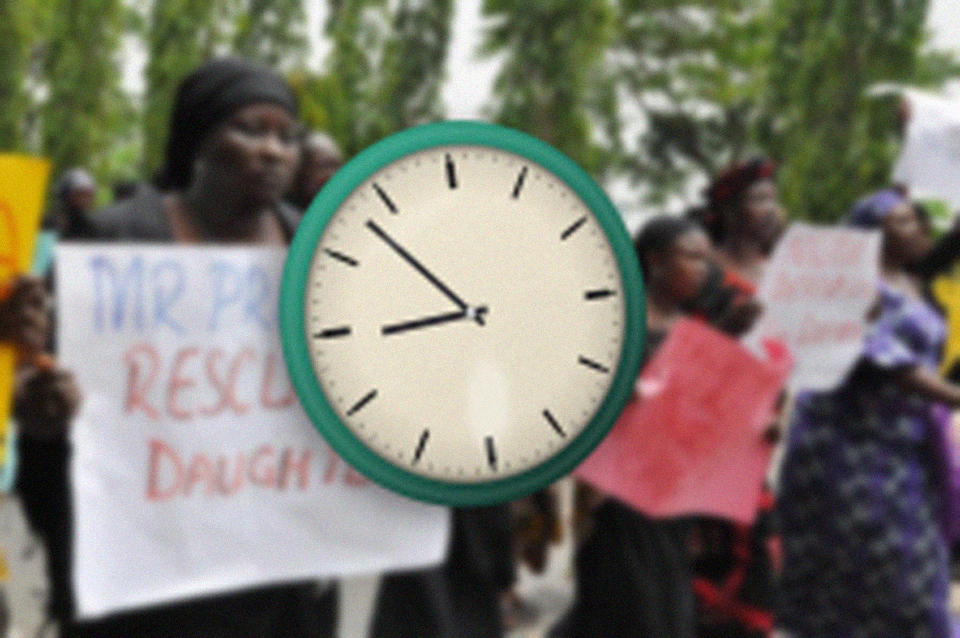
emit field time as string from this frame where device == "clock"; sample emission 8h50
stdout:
8h53
